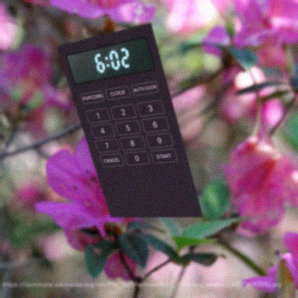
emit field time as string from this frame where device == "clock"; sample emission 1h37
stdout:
6h02
